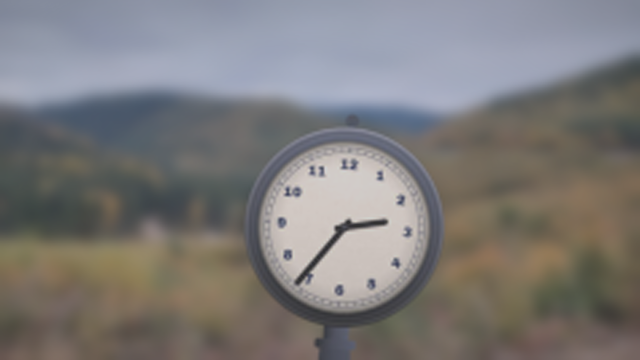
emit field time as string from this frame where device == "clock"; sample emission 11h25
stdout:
2h36
